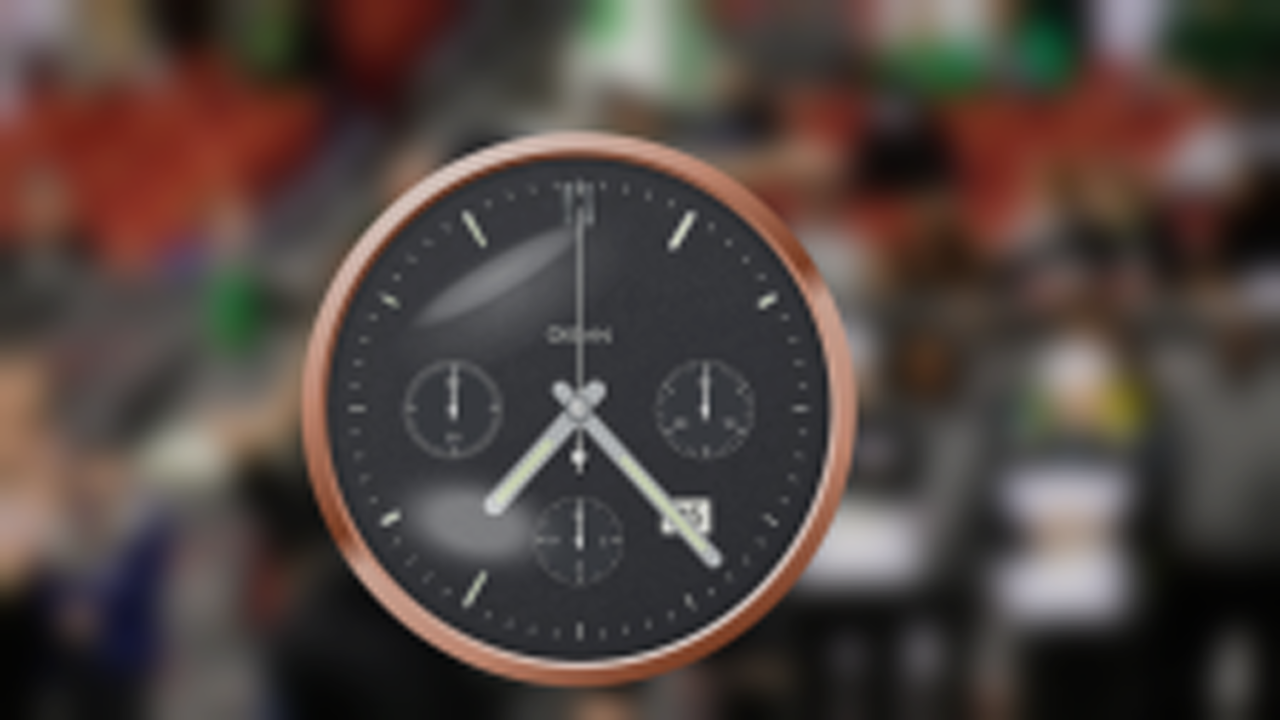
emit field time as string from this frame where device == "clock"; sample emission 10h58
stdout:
7h23
